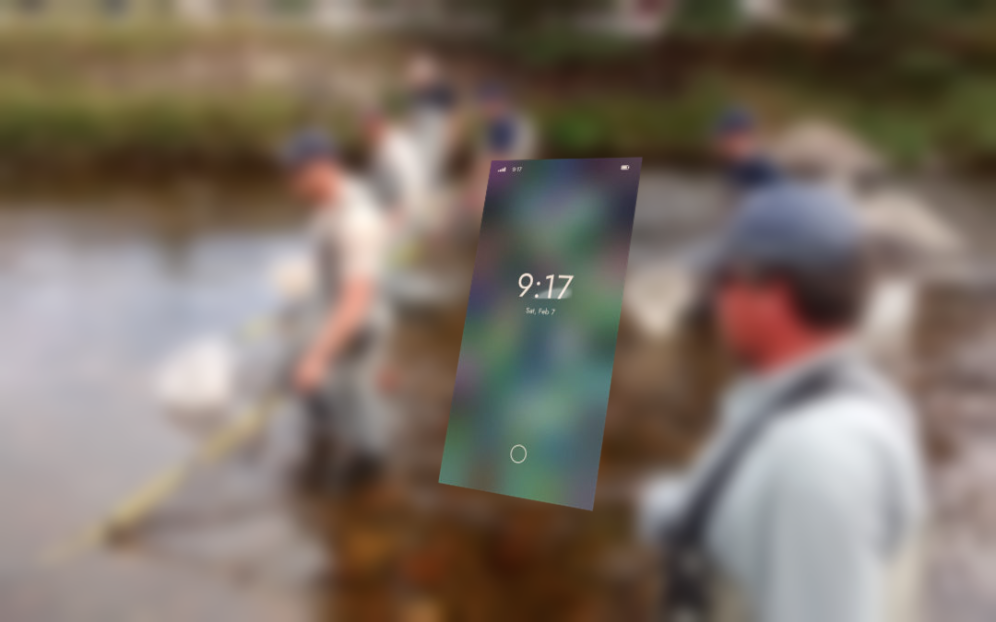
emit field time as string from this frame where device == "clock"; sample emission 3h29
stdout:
9h17
